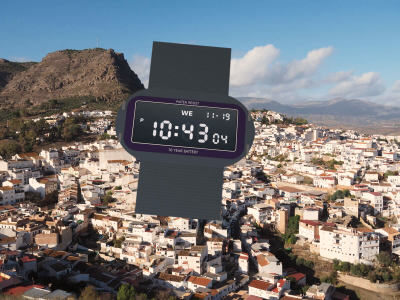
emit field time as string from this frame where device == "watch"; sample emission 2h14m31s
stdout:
10h43m04s
